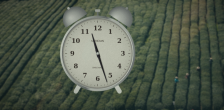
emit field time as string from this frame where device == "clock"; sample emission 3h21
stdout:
11h27
